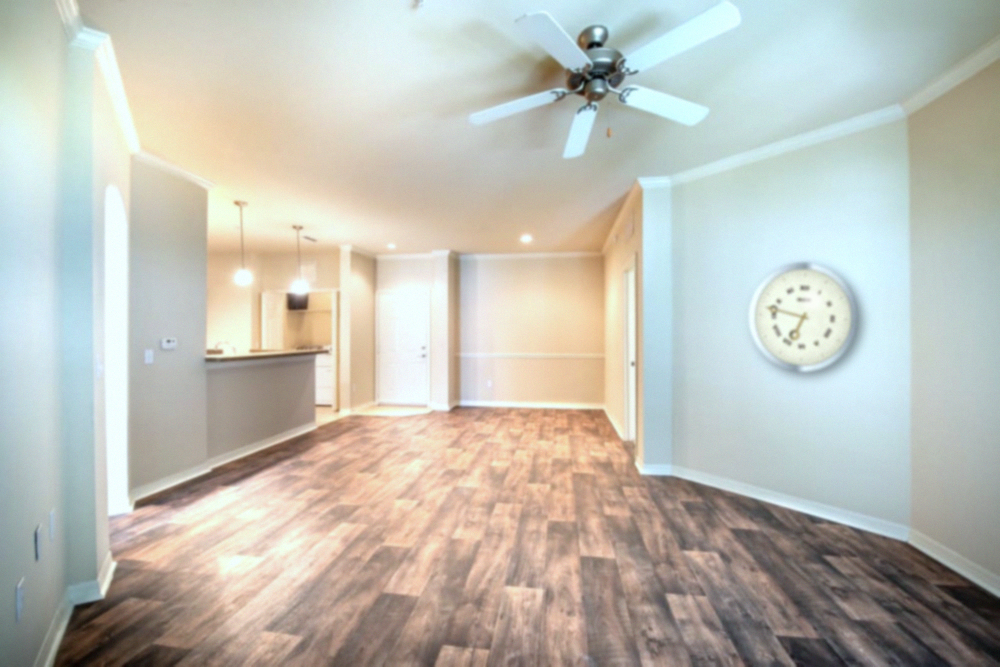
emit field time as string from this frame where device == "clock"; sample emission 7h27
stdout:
6h47
